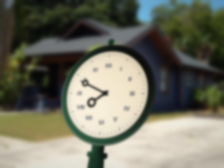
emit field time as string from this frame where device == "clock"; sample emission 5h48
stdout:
7h49
